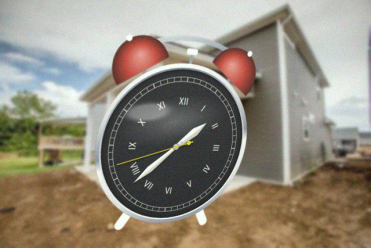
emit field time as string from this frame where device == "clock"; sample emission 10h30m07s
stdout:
1h37m42s
